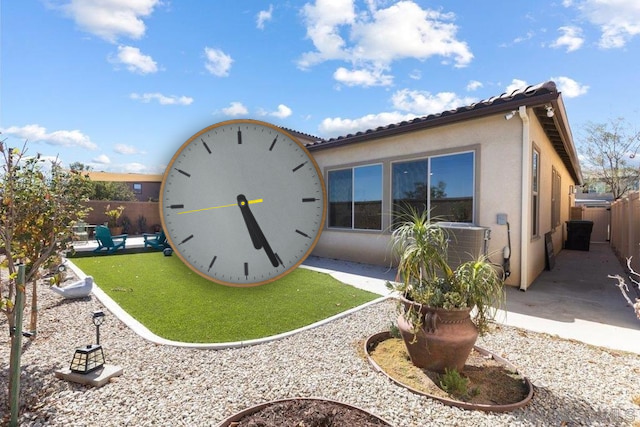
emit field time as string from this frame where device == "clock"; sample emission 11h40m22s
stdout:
5h25m44s
